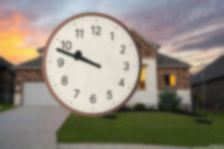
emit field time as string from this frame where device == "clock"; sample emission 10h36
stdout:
9h48
